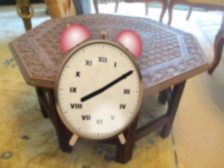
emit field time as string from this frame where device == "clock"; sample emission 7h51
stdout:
8h10
